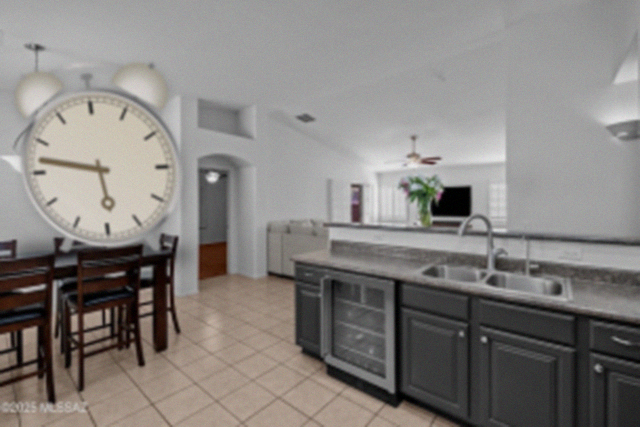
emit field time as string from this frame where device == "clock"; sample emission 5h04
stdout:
5h47
